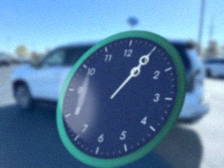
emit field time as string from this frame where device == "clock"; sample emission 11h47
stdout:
1h05
